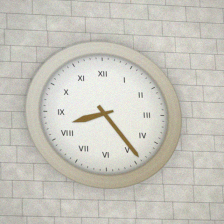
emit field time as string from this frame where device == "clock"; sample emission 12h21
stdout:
8h24
